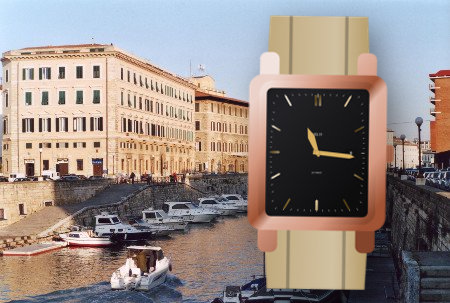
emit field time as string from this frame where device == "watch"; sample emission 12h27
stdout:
11h16
